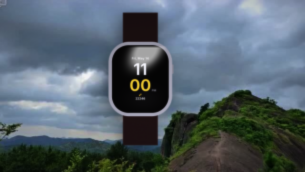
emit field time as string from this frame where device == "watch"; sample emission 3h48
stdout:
11h00
